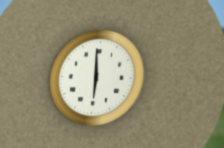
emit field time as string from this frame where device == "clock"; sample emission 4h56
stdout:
5h59
